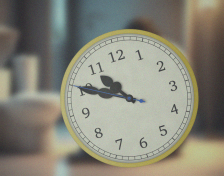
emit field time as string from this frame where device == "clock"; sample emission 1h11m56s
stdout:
10h49m50s
